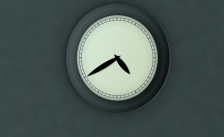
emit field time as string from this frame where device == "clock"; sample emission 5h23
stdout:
4h40
